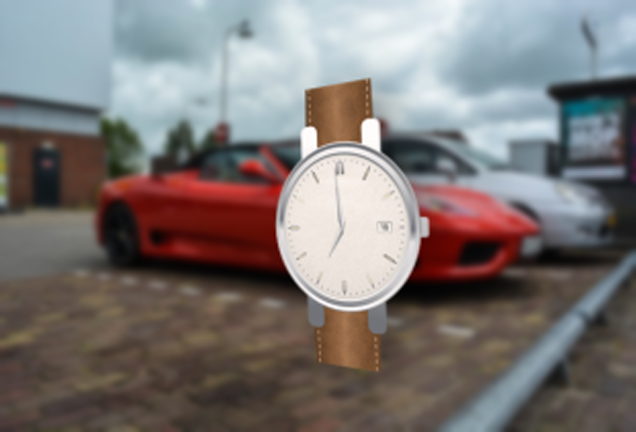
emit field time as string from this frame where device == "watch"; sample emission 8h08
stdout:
6h59
